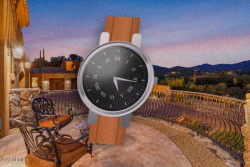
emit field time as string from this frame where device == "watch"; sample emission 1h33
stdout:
5h16
